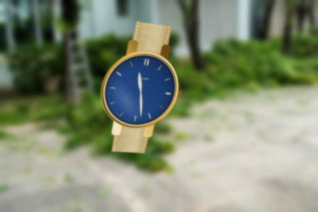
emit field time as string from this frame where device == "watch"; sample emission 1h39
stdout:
11h28
